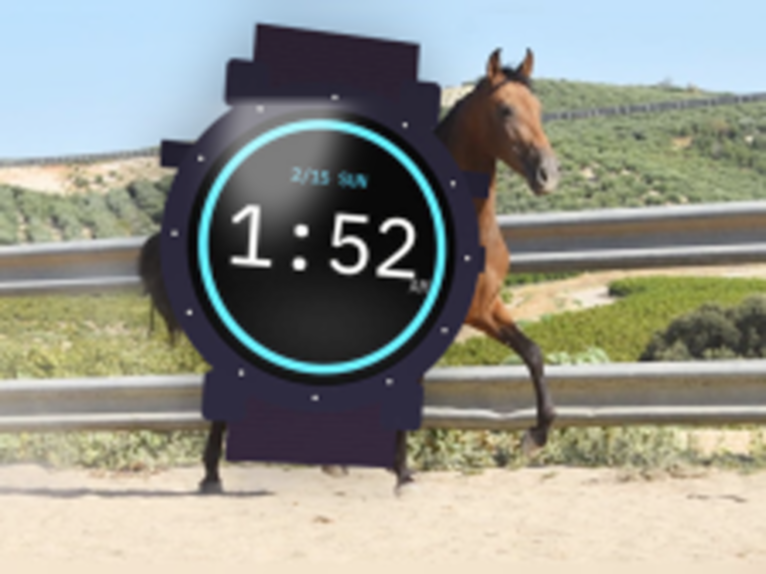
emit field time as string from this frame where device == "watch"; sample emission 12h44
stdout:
1h52
